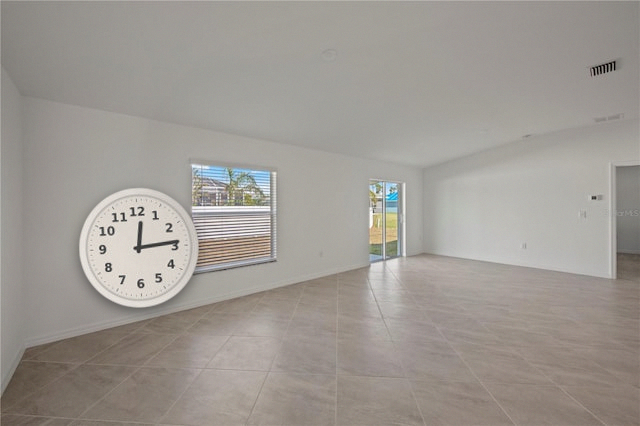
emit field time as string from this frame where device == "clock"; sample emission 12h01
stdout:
12h14
